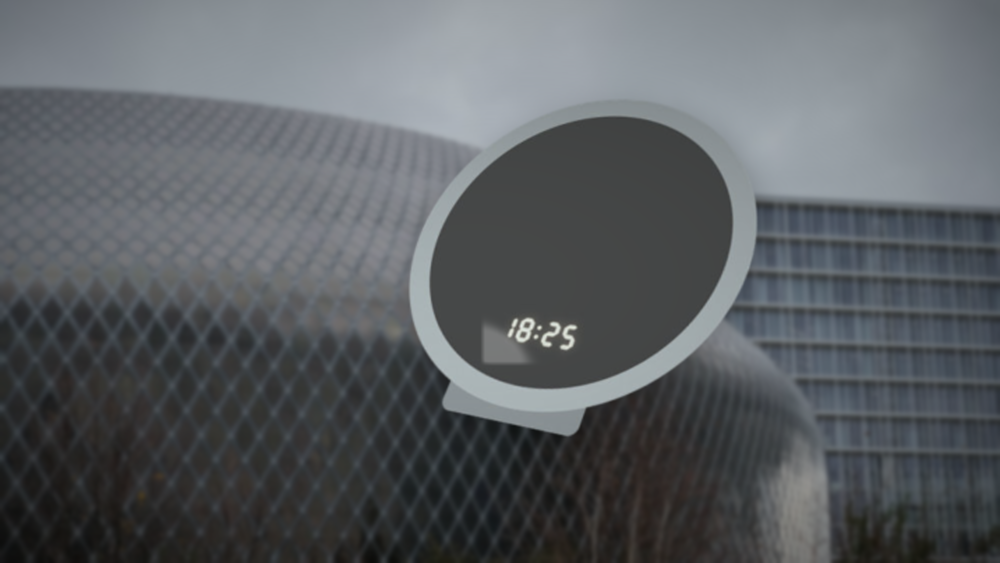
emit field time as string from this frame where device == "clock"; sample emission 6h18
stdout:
18h25
